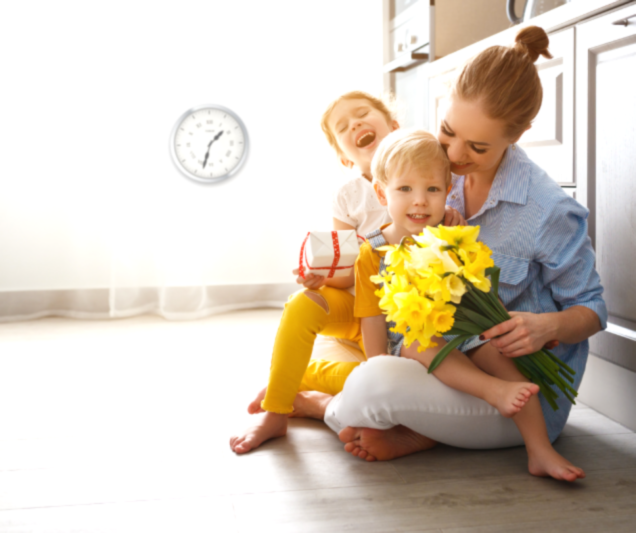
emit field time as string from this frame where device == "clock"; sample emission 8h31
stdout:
1h33
